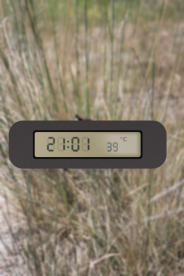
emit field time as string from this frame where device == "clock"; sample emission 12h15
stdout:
21h01
